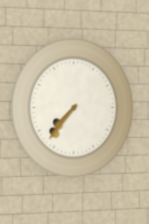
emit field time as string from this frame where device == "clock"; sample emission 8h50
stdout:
7h37
